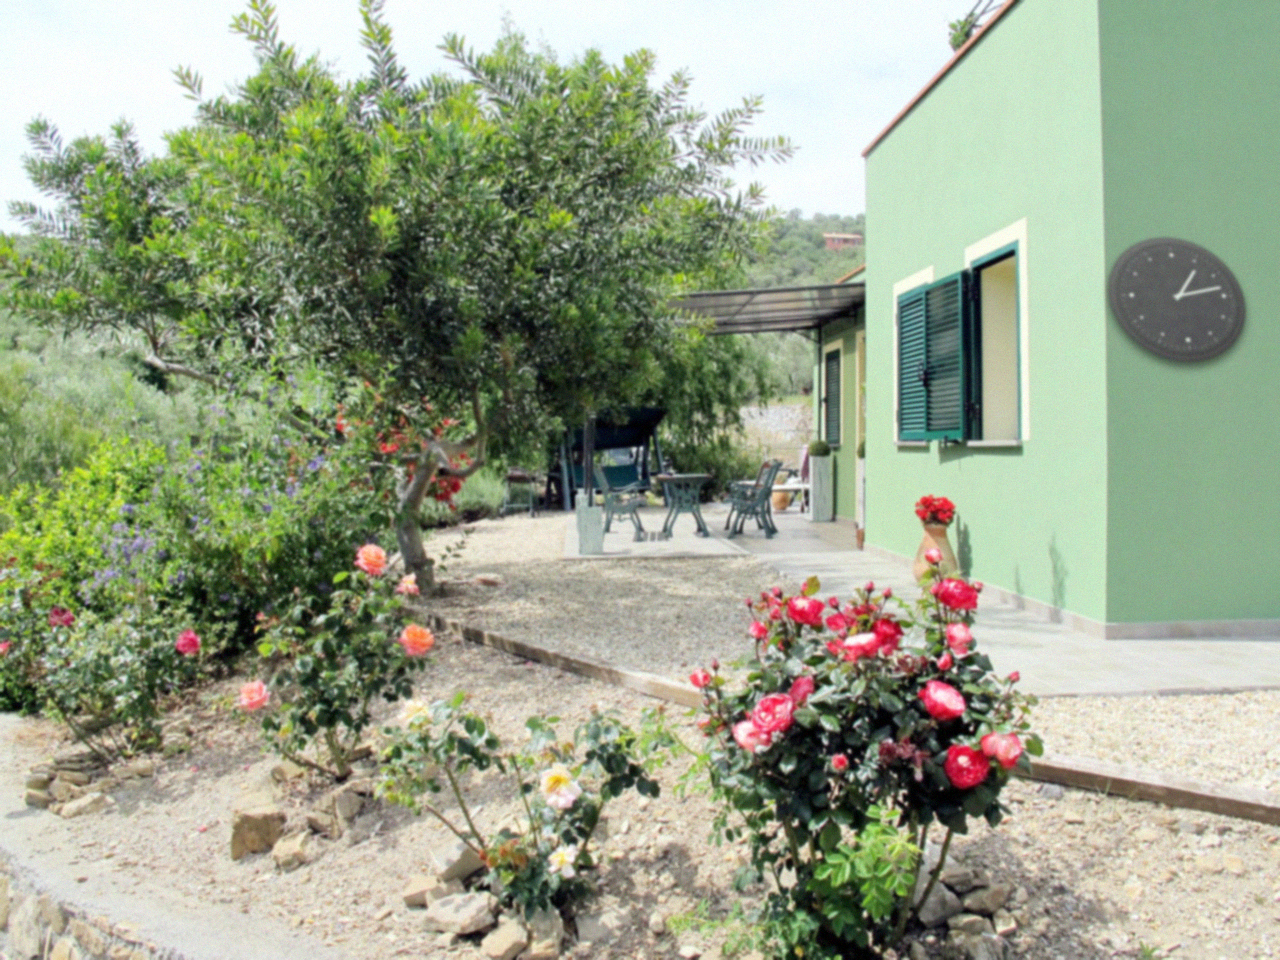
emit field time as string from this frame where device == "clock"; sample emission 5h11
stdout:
1h13
